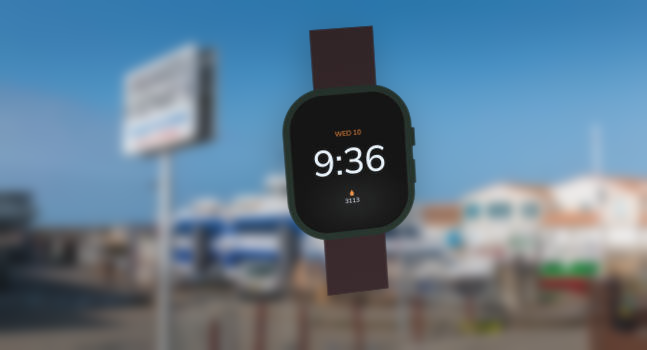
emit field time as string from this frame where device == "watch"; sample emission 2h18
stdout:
9h36
